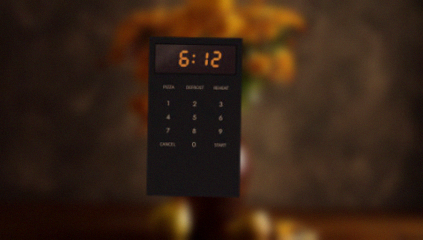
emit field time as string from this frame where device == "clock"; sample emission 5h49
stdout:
6h12
